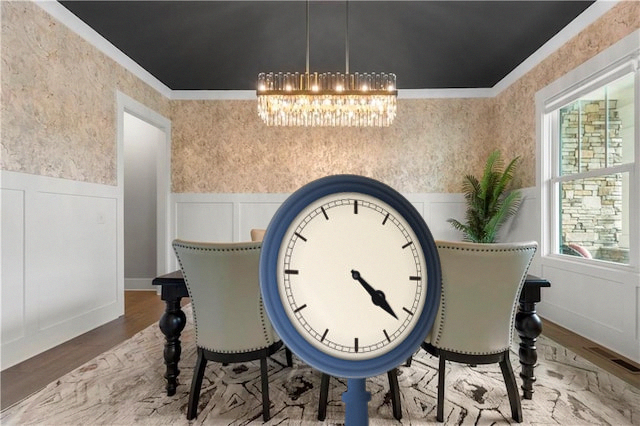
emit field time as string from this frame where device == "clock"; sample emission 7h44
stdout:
4h22
